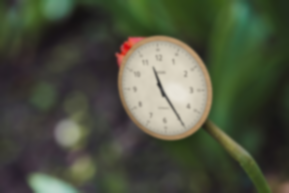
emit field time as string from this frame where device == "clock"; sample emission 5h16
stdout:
11h25
